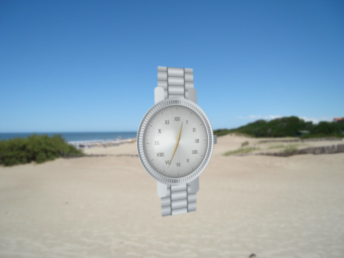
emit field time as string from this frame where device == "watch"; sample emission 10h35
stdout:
12h34
